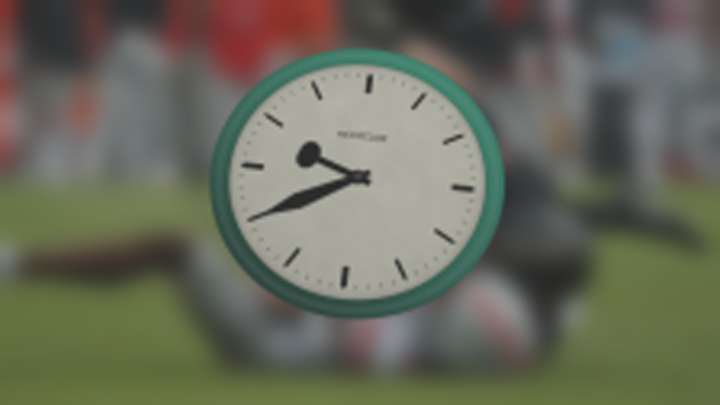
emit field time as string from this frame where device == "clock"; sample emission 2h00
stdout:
9h40
